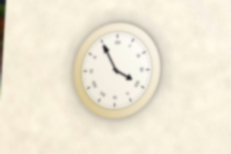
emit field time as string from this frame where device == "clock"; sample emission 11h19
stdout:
3h55
